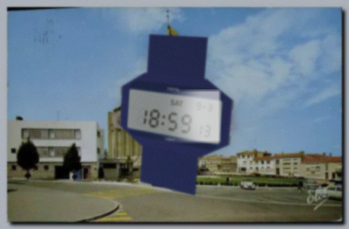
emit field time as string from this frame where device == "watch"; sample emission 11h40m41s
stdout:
18h59m13s
